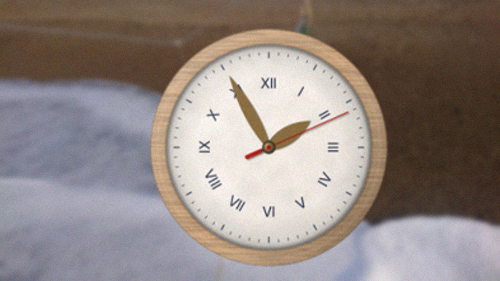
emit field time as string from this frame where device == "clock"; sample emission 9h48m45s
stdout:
1h55m11s
